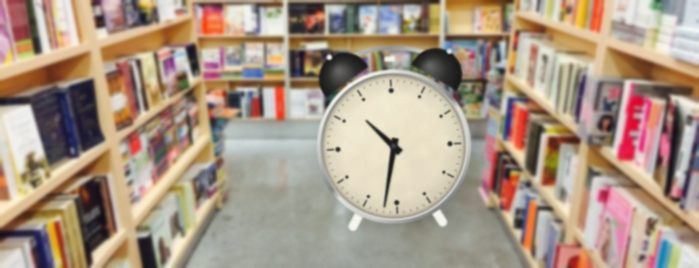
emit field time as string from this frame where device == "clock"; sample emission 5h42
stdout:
10h32
